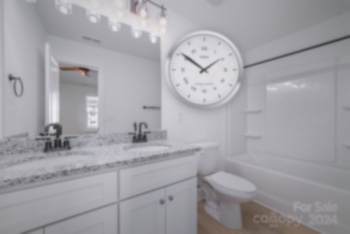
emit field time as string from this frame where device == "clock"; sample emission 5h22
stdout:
1h51
